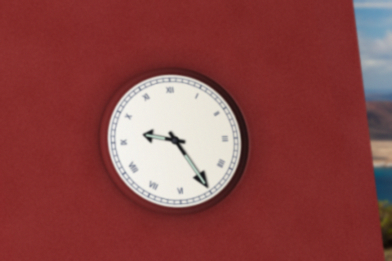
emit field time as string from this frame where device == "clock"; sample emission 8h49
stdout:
9h25
